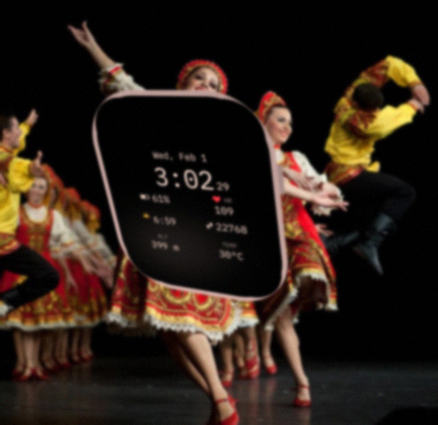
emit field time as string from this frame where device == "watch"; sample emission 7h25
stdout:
3h02
